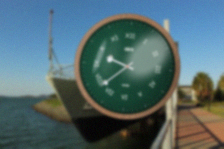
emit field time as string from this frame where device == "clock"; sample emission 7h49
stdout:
9h38
